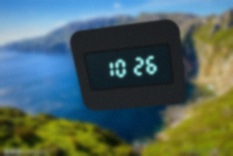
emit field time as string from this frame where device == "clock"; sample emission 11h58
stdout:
10h26
